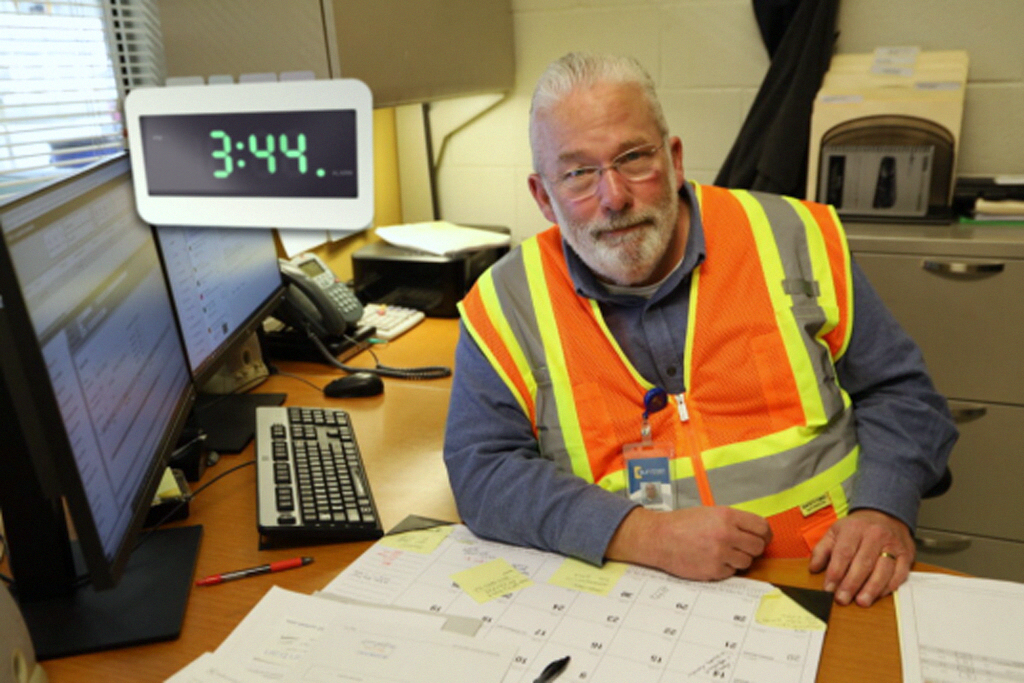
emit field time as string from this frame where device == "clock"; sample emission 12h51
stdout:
3h44
